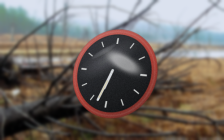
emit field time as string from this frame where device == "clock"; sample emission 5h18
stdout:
6h33
